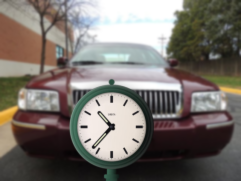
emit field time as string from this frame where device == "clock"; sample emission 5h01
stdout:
10h37
